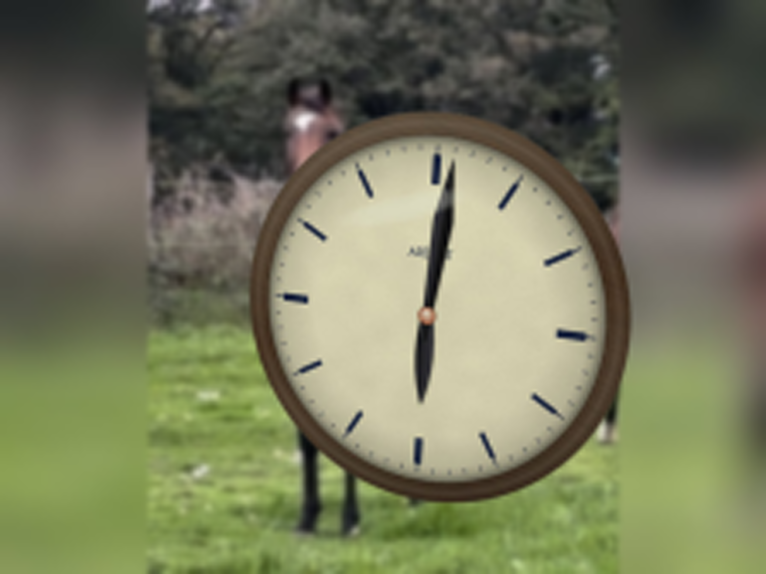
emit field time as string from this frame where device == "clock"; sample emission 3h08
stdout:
6h01
